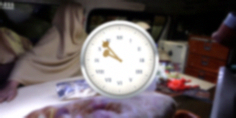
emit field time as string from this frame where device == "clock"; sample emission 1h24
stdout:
9h53
